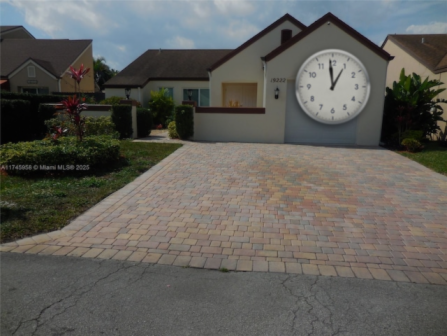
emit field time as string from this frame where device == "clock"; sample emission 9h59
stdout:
12h59
